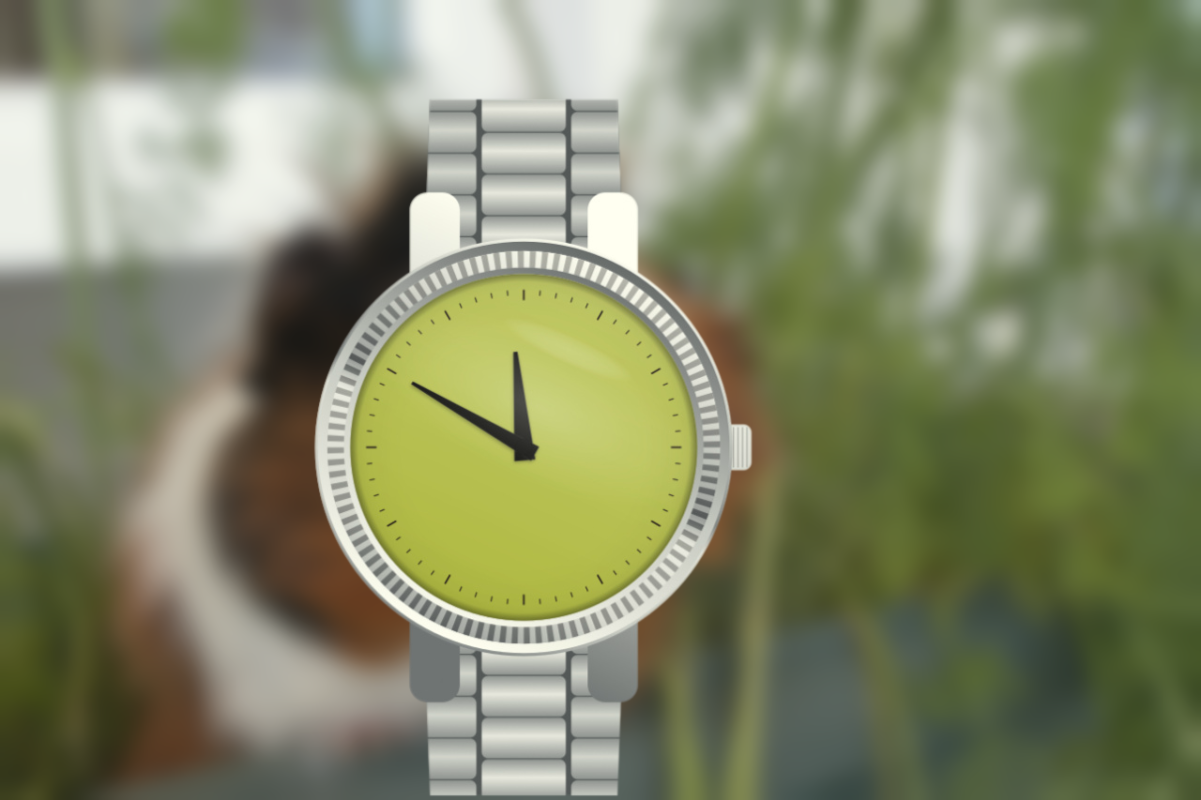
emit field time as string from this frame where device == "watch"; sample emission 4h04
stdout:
11h50
